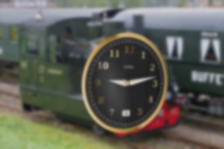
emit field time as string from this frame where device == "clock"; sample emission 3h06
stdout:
9h13
